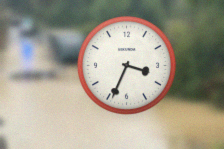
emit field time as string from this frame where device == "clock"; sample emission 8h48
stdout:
3h34
